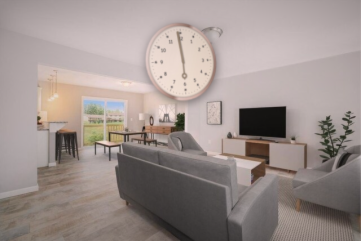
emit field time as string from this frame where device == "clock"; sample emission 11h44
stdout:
5h59
